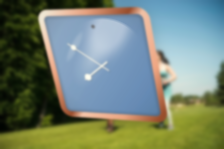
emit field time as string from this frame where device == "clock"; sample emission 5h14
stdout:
7h51
